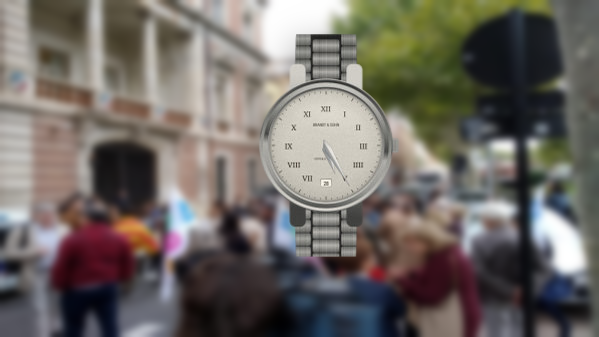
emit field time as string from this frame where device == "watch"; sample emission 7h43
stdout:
5h25
